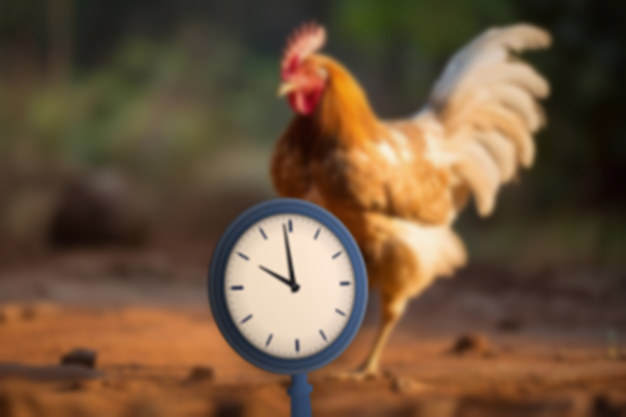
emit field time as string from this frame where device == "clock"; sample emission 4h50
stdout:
9h59
